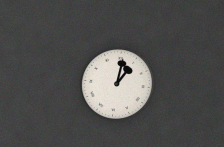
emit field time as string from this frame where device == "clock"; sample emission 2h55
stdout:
1h01
